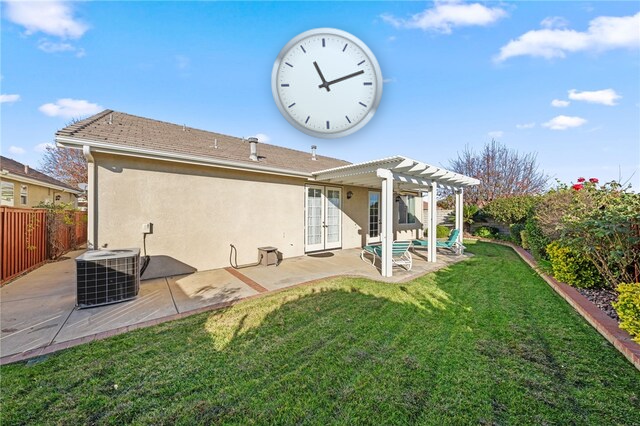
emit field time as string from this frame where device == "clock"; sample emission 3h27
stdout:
11h12
